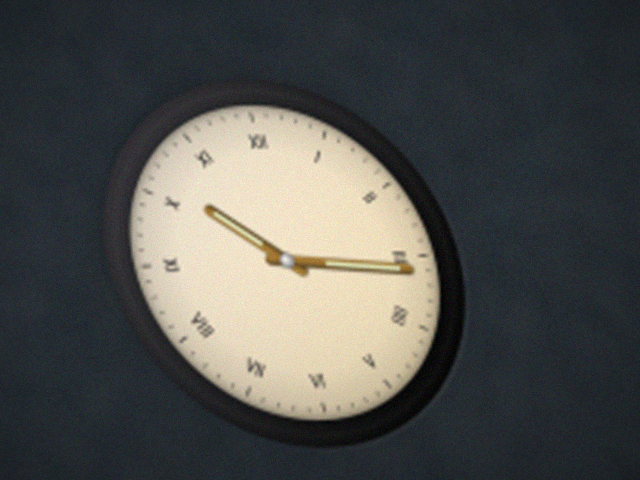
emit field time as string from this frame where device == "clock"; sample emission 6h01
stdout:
10h16
